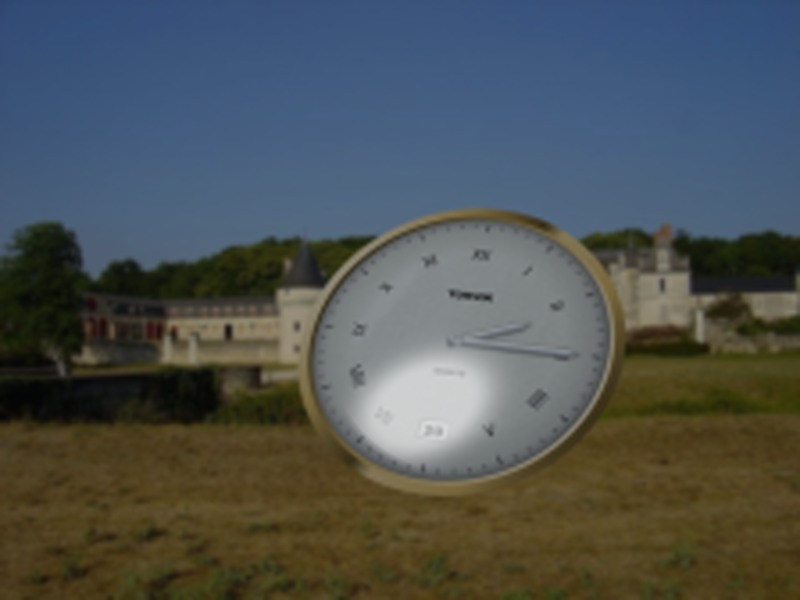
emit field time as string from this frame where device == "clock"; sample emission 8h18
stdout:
2h15
